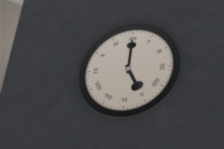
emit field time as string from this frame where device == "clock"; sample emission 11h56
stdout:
5h00
